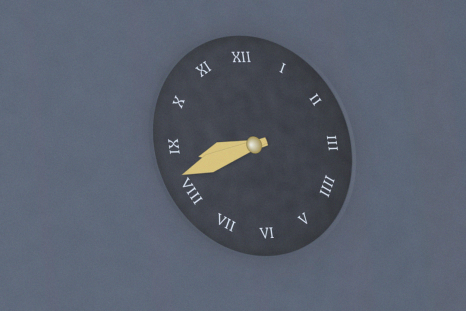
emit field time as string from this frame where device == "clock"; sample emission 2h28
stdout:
8h42
